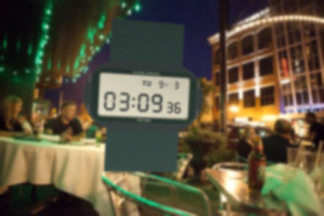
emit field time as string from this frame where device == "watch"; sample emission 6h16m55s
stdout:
3h09m36s
